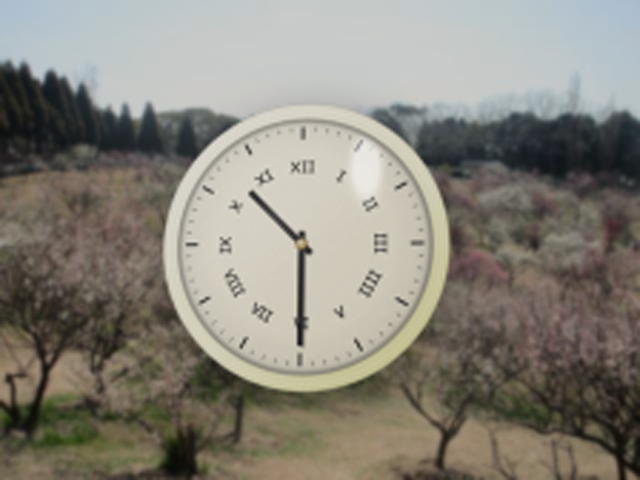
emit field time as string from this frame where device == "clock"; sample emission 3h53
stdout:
10h30
